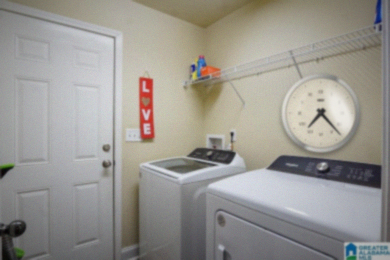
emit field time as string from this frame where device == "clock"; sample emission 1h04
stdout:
7h23
